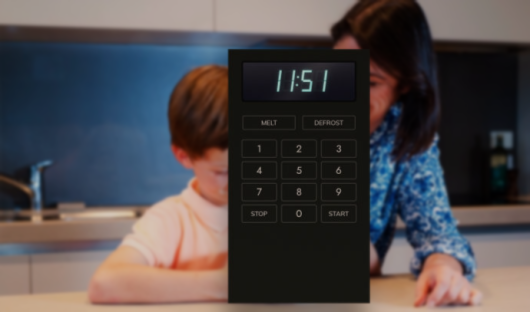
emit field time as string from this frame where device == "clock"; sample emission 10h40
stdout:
11h51
